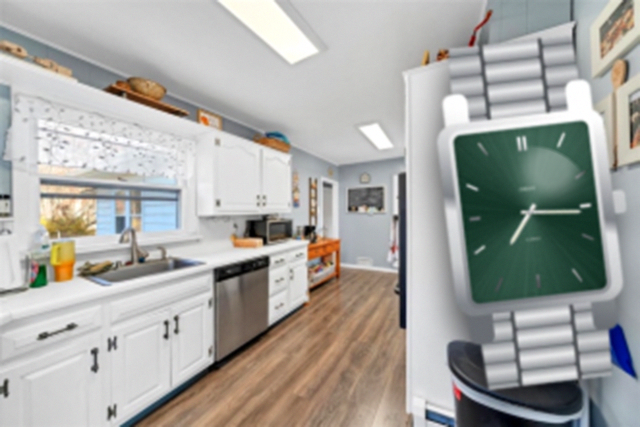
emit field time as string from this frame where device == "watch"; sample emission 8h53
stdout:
7h16
